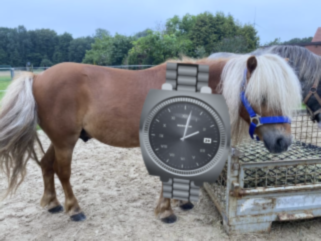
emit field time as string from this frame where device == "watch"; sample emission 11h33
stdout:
2h02
